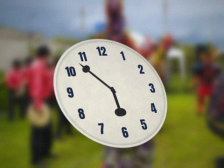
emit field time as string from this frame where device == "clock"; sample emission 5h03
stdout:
5h53
